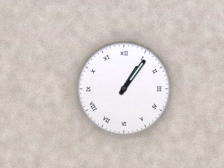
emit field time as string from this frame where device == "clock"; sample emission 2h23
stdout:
1h06
